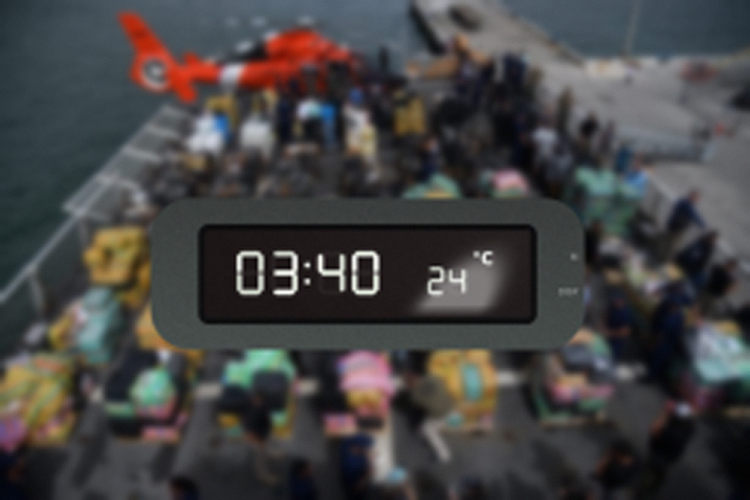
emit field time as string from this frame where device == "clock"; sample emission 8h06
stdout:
3h40
